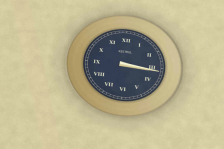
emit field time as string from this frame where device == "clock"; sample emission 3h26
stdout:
3h16
